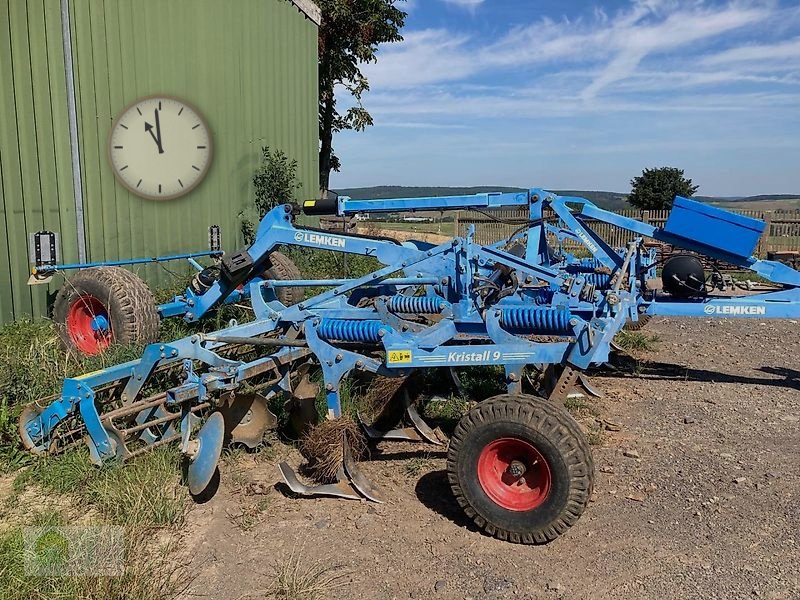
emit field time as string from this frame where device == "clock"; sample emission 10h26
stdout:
10h59
